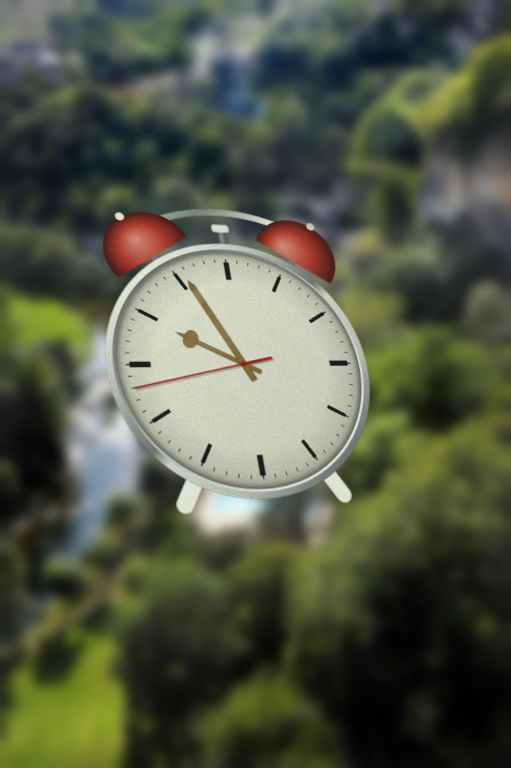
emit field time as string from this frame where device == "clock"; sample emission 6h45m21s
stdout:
9h55m43s
